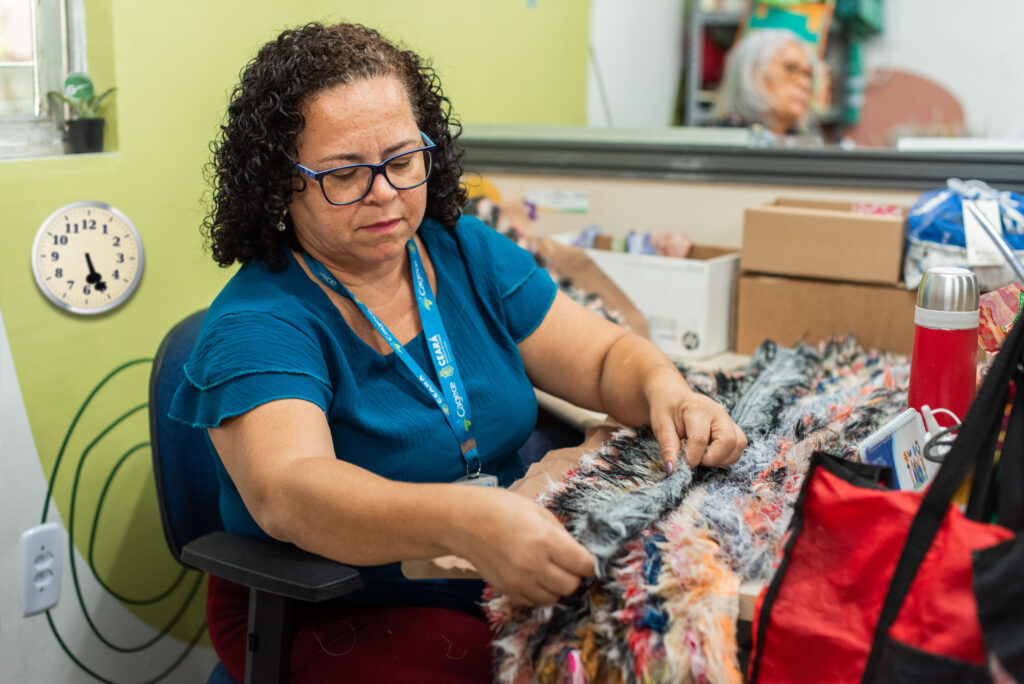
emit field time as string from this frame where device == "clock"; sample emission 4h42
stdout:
5h26
